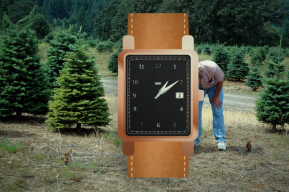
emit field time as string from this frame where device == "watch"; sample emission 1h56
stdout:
1h09
